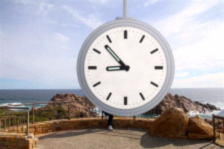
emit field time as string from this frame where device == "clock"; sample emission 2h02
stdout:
8h53
